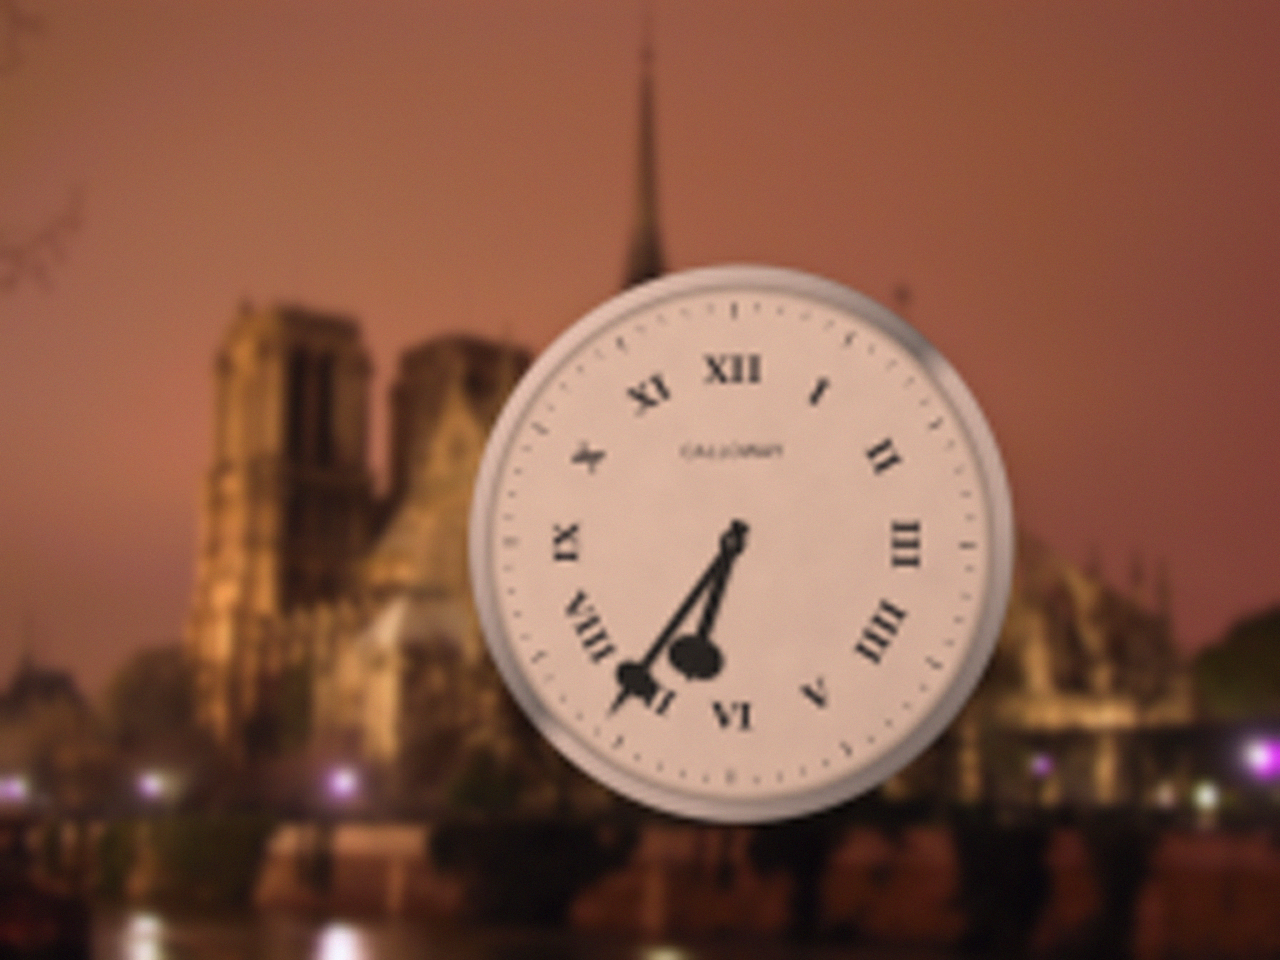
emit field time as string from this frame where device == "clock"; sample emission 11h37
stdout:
6h36
